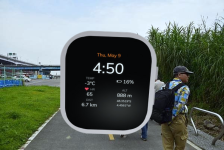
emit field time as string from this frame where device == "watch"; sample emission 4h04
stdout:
4h50
